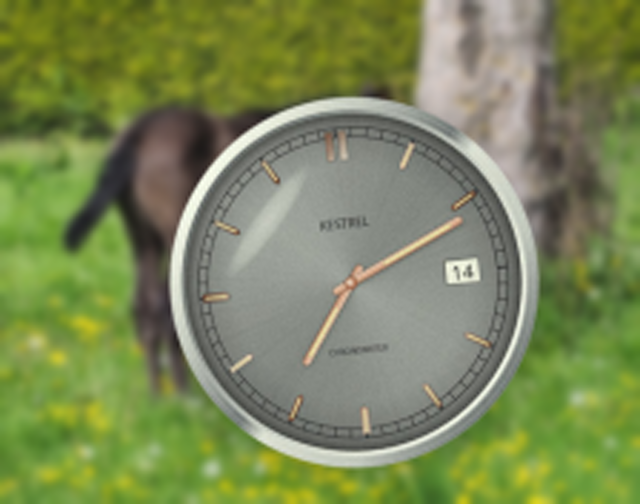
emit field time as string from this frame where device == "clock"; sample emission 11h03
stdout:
7h11
